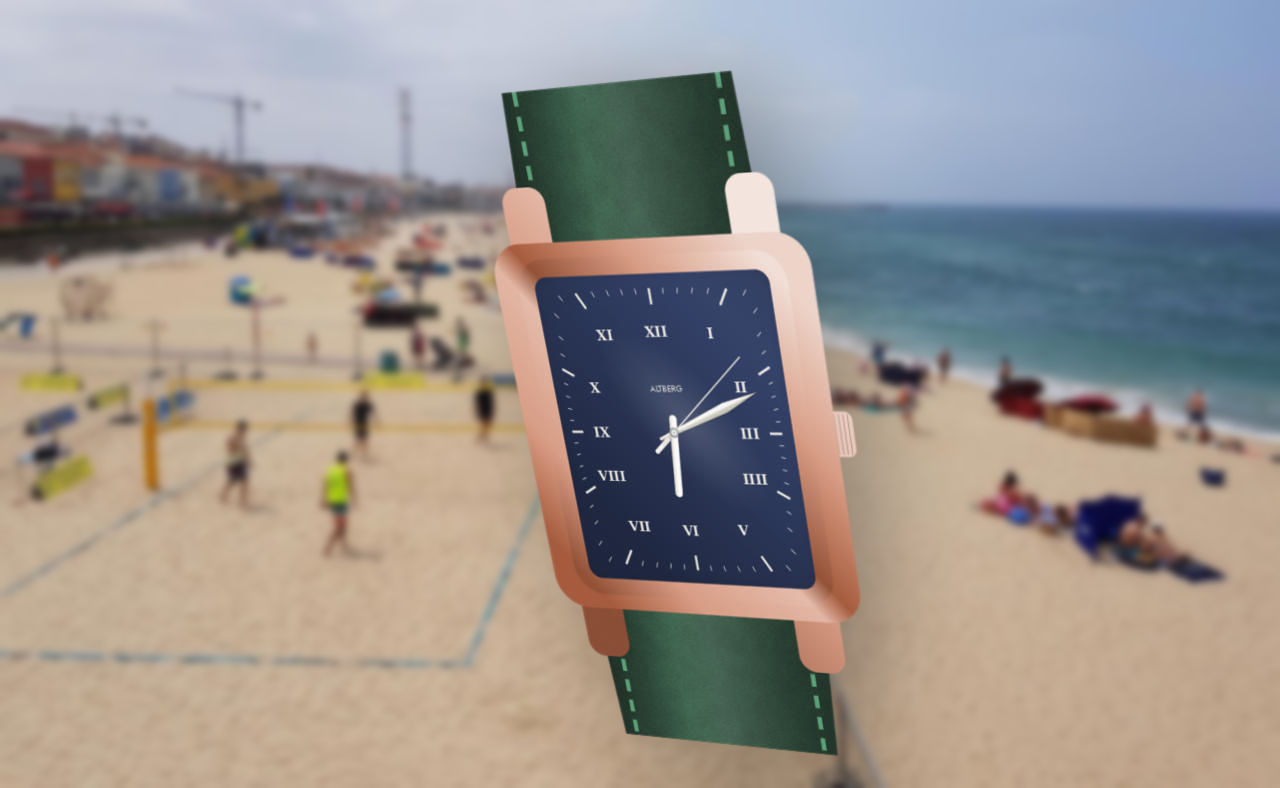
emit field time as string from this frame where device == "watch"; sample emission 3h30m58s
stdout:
6h11m08s
